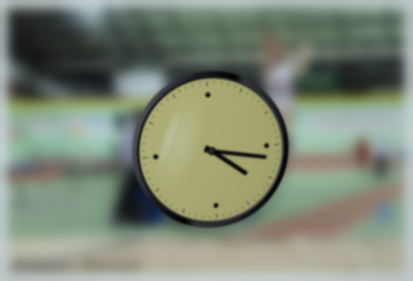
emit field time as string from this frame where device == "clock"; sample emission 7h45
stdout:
4h17
